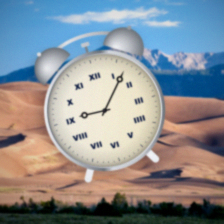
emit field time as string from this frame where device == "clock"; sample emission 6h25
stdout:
9h07
